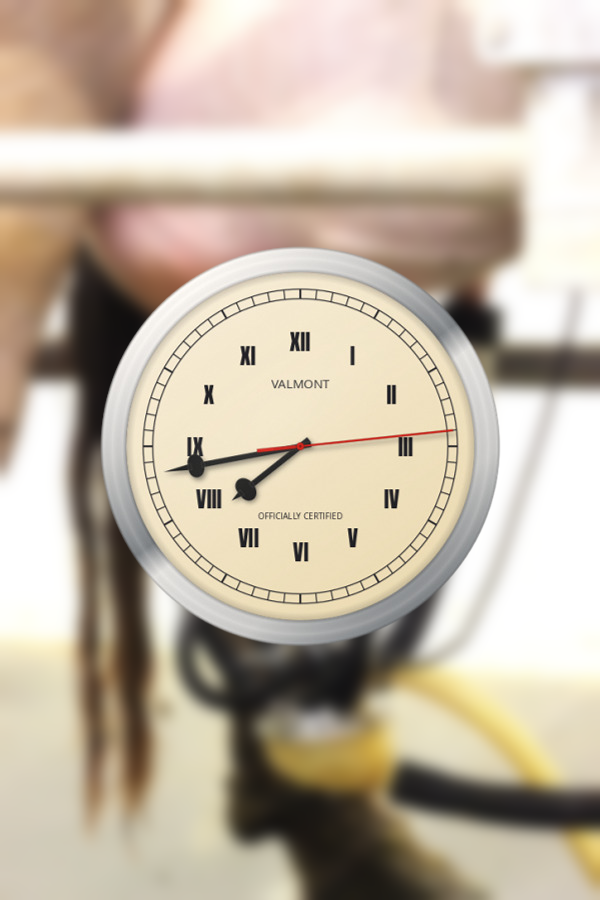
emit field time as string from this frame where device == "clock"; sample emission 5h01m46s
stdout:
7h43m14s
